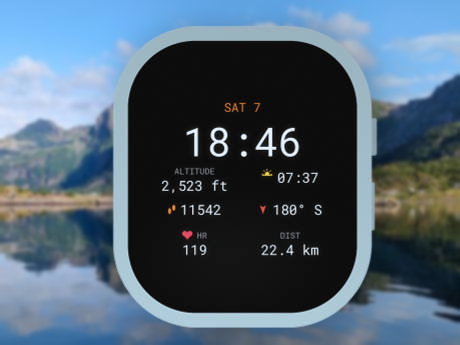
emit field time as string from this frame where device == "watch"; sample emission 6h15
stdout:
18h46
